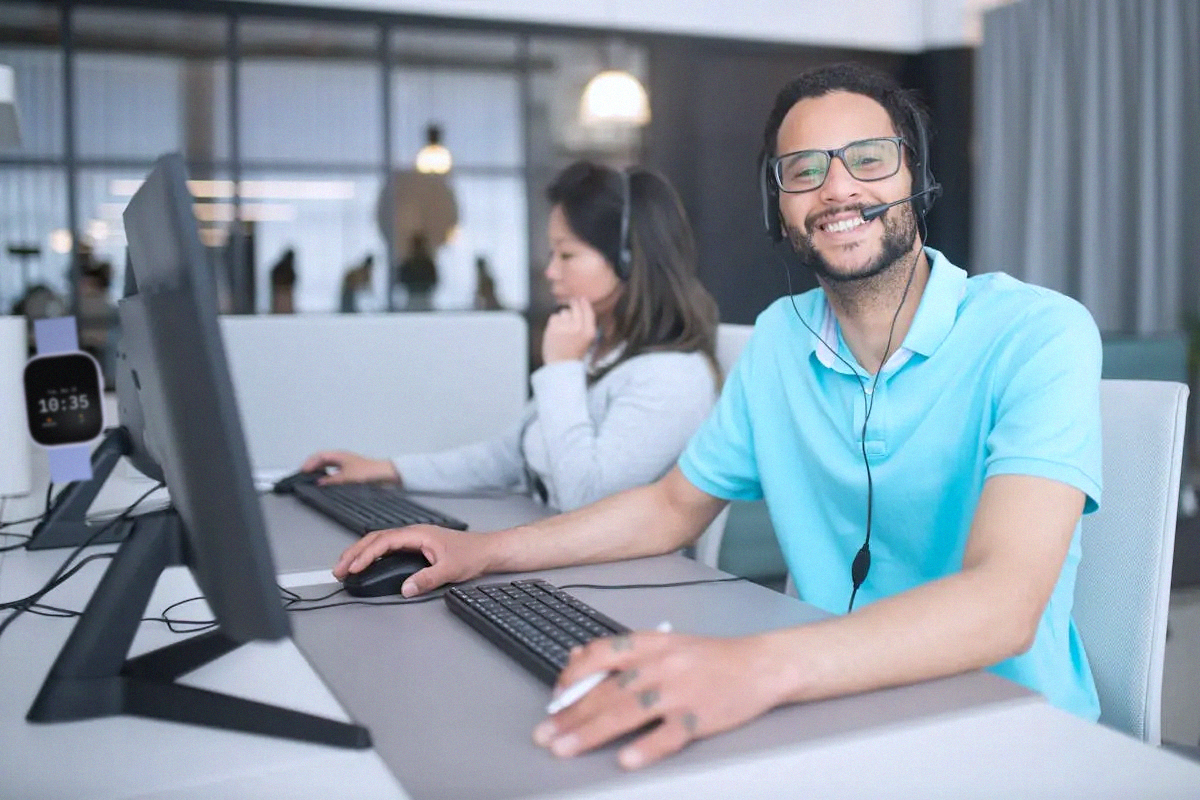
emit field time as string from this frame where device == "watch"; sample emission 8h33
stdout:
10h35
